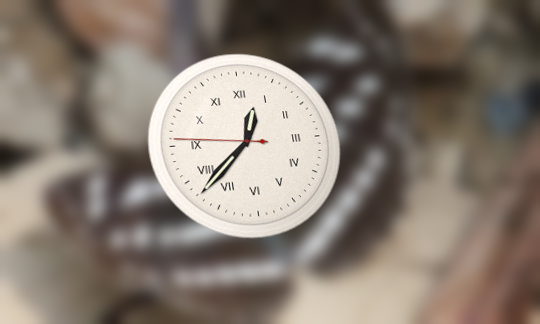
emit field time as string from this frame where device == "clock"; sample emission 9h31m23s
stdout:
12h37m46s
